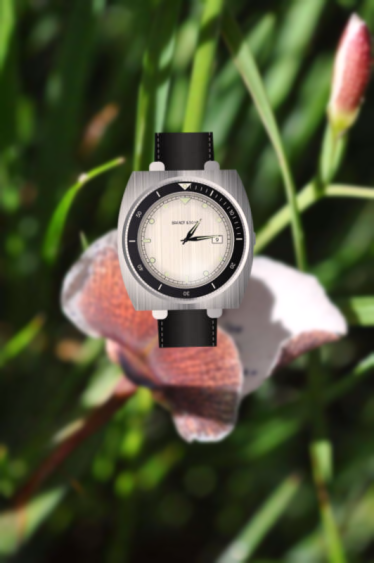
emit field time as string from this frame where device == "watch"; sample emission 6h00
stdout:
1h14
